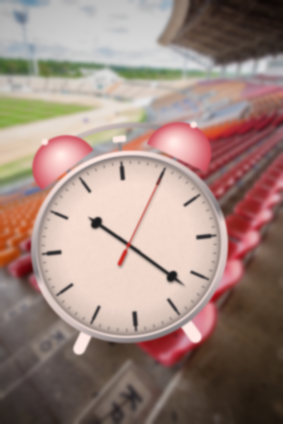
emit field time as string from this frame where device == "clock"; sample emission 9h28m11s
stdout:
10h22m05s
